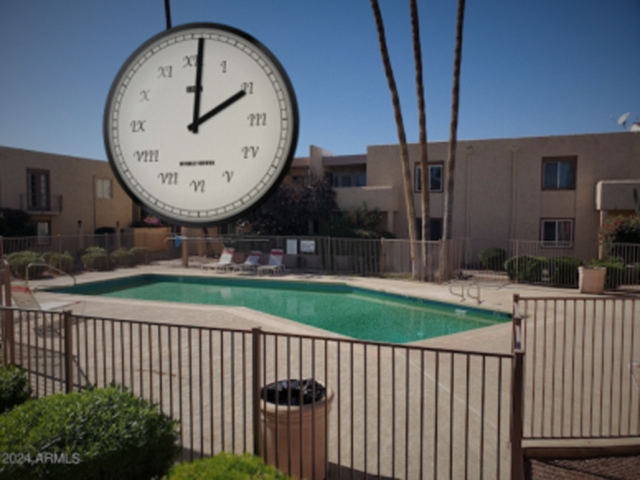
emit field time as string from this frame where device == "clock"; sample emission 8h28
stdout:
2h01
